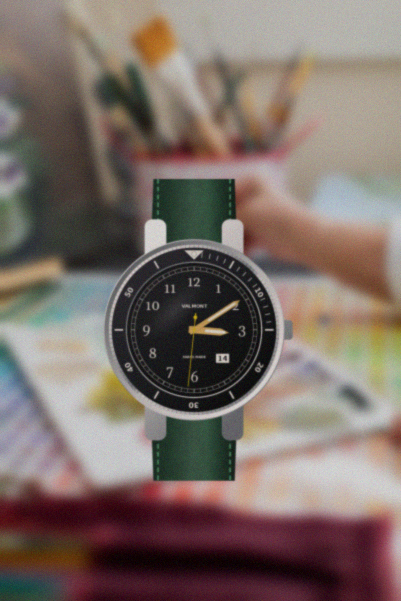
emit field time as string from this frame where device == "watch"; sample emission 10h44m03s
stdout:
3h09m31s
